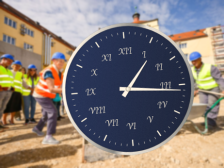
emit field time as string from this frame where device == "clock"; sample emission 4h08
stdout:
1h16
